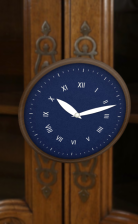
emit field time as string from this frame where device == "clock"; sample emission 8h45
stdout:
10h12
